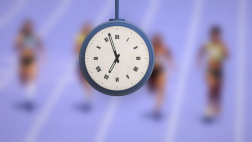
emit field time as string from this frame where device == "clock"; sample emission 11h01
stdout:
6h57
